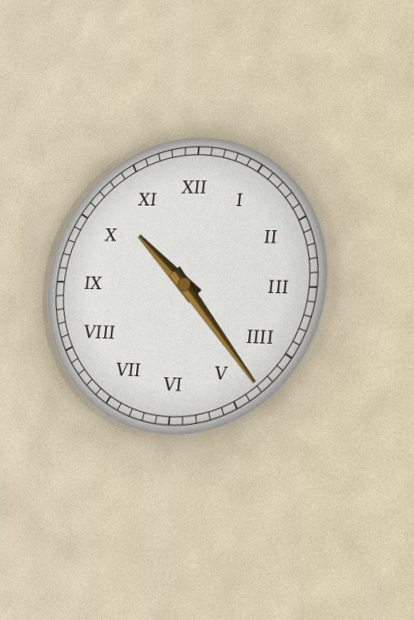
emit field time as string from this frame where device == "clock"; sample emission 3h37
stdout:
10h23
